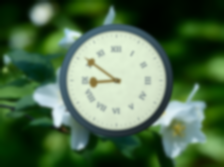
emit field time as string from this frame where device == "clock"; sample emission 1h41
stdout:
8h51
